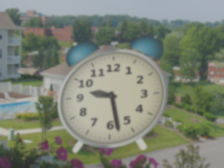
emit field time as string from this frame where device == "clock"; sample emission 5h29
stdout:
9h28
